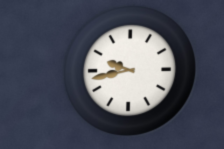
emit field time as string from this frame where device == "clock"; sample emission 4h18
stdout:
9h43
